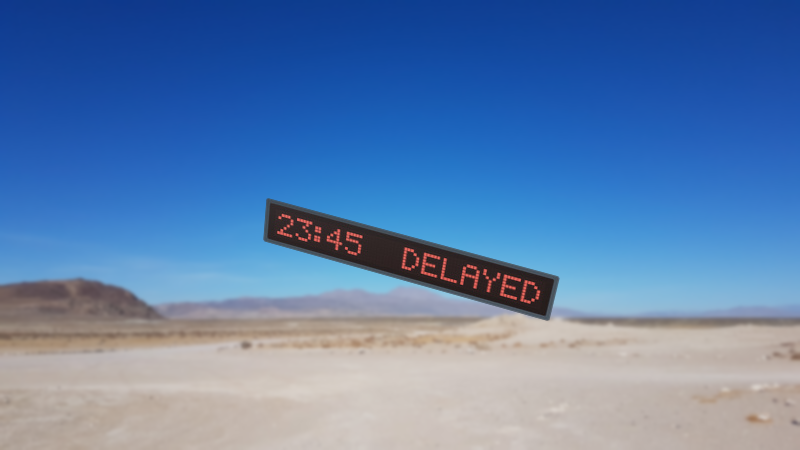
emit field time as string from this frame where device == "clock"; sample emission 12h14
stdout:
23h45
